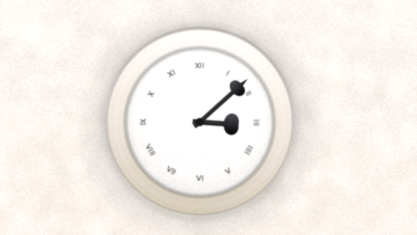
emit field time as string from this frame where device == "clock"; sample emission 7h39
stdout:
3h08
